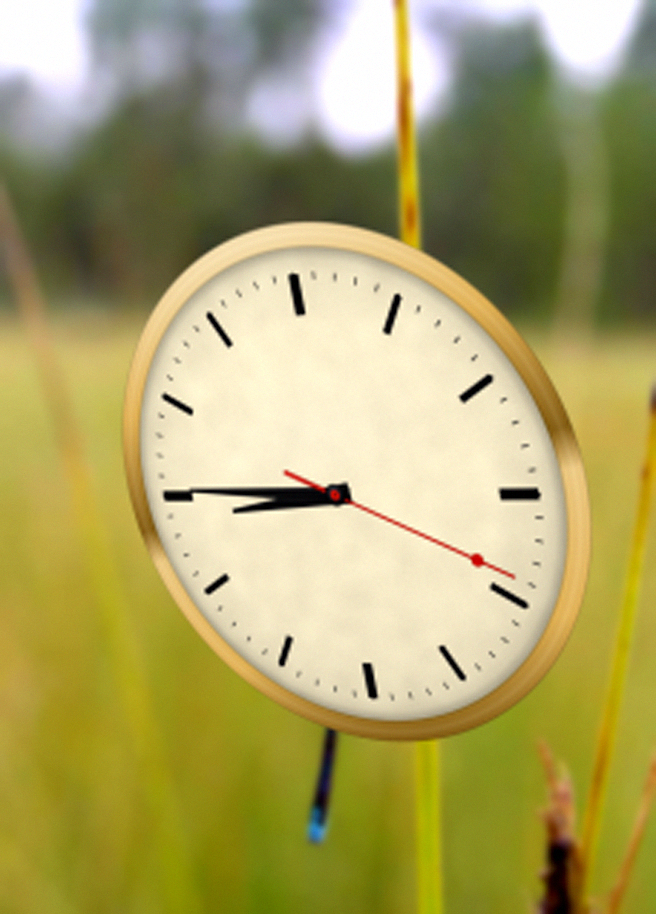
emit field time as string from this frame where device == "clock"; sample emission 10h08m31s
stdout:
8h45m19s
